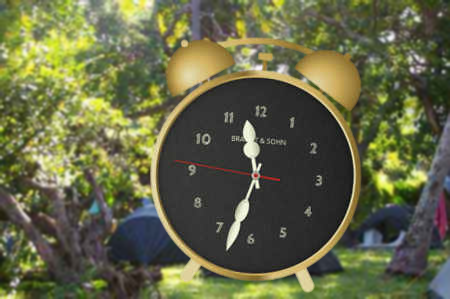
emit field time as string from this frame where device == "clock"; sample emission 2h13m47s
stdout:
11h32m46s
